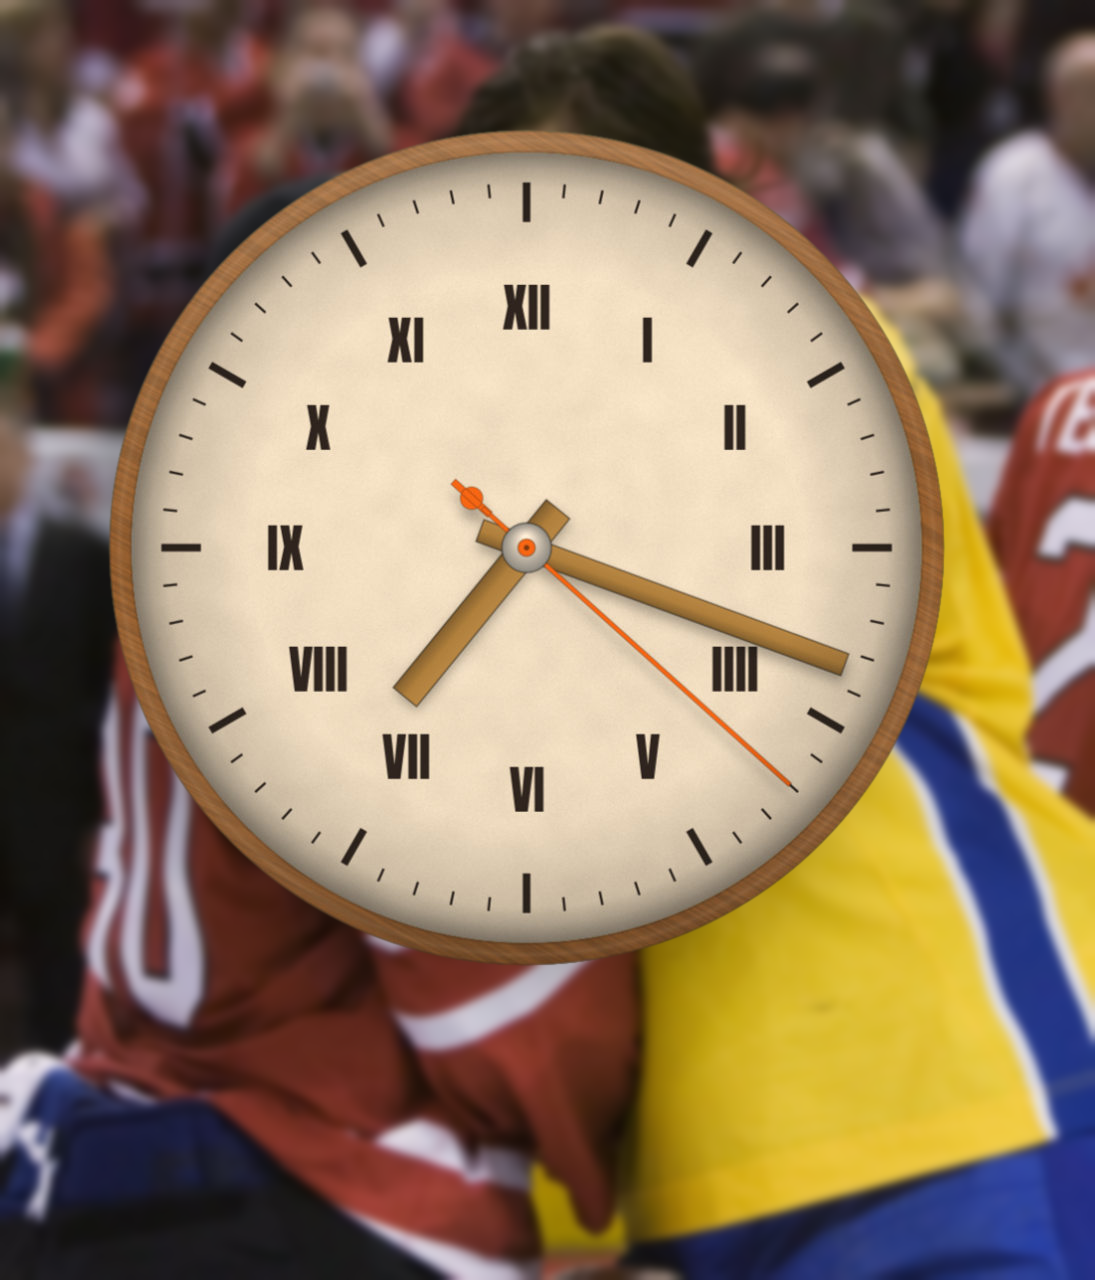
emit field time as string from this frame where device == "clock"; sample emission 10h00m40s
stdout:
7h18m22s
